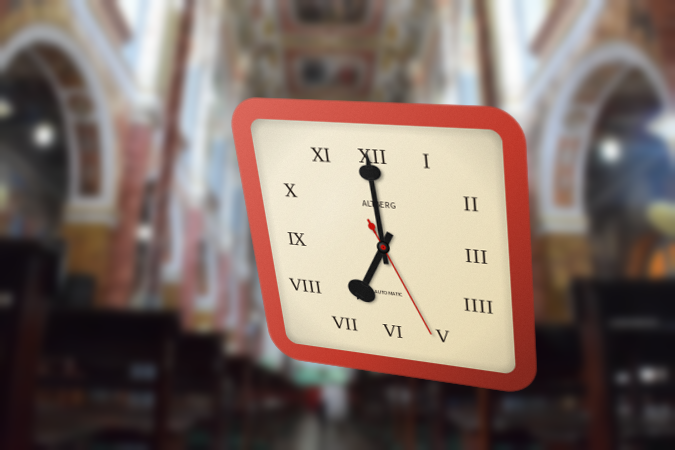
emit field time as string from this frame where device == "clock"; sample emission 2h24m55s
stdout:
6h59m26s
